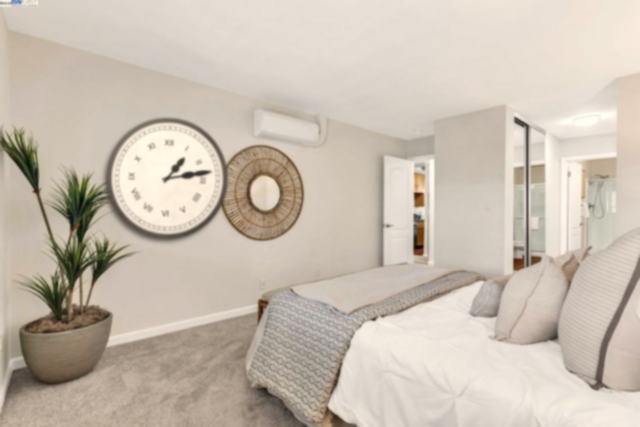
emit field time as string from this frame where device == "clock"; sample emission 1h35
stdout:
1h13
